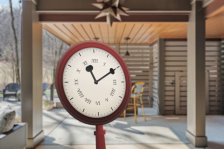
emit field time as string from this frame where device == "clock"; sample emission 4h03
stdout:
11h10
